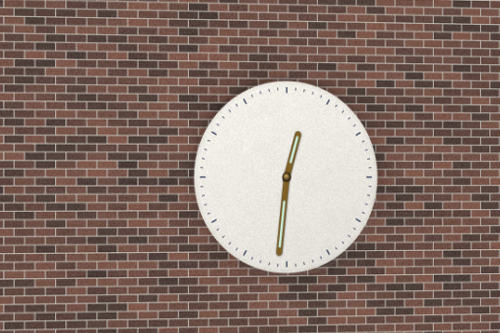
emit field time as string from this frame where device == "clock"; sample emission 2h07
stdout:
12h31
